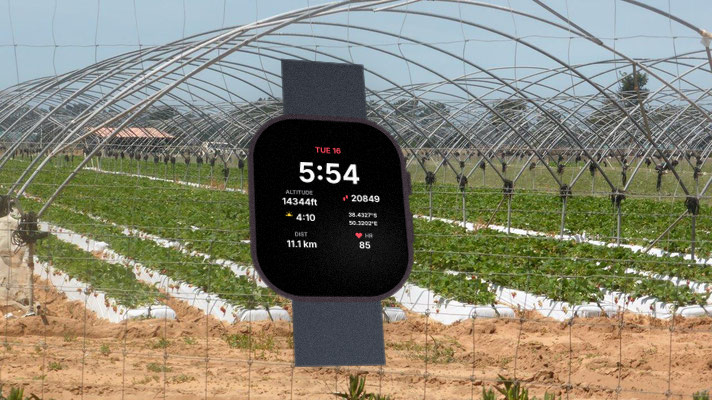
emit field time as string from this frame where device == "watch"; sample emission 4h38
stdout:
5h54
